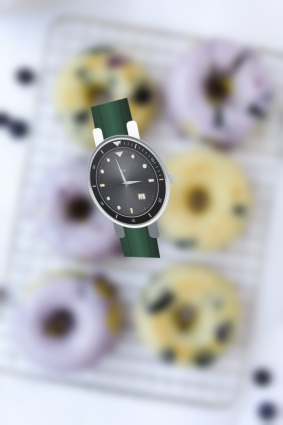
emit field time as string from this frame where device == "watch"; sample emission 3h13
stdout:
2h58
